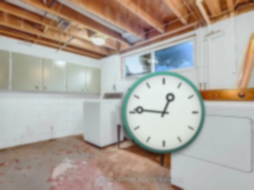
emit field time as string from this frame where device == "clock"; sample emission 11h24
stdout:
12h46
